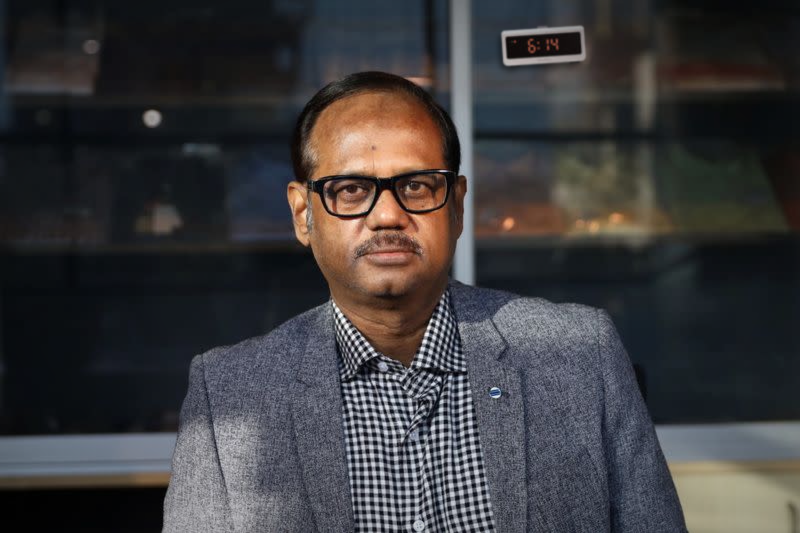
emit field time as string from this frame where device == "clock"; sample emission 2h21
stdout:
6h14
